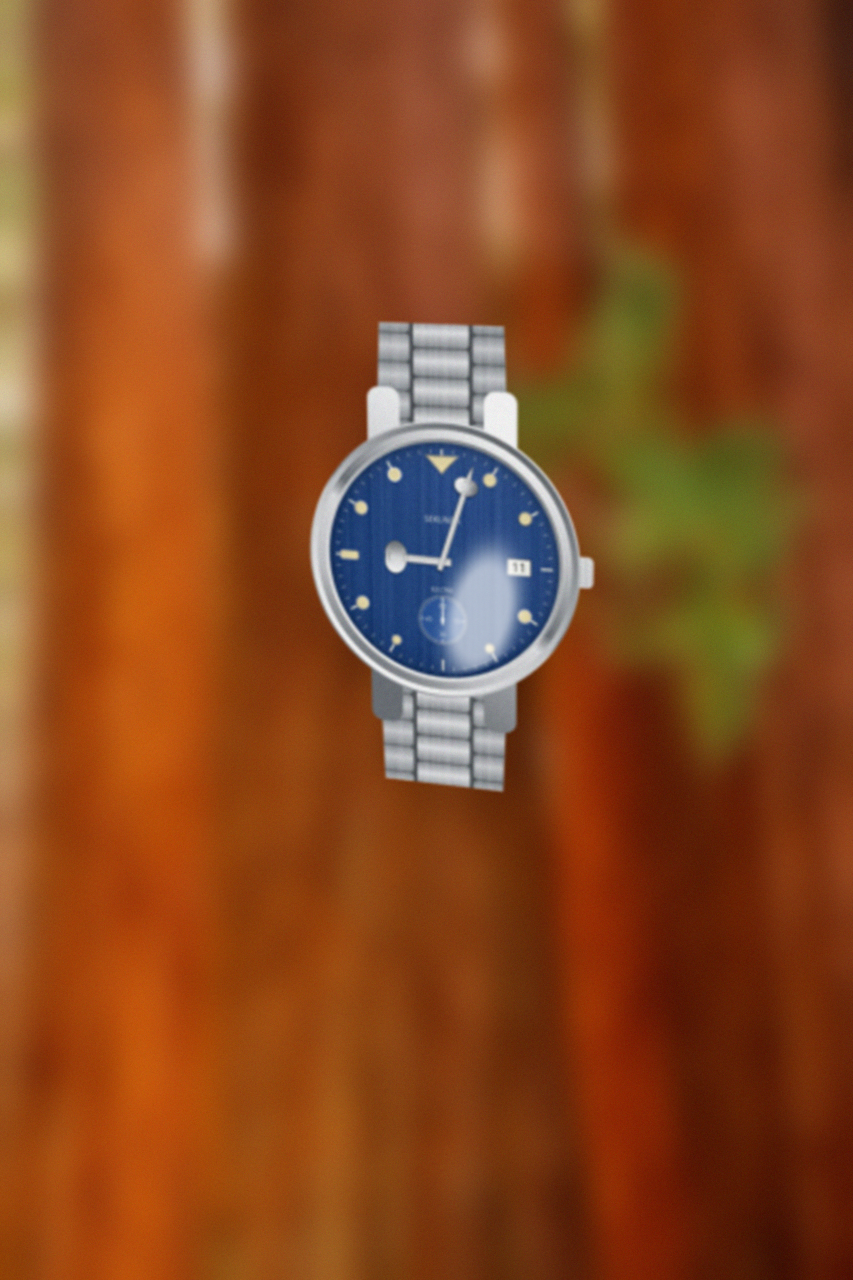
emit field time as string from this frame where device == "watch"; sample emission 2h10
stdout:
9h03
